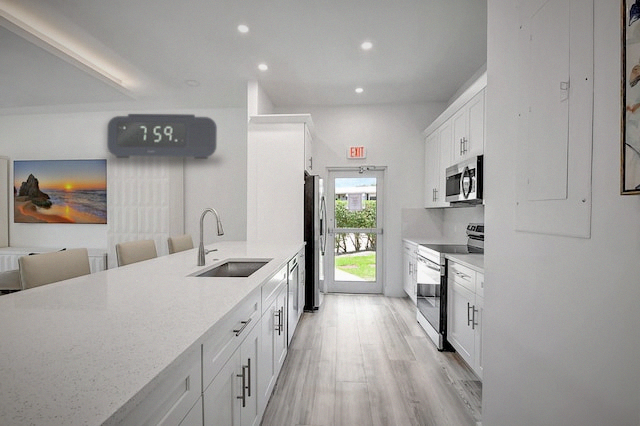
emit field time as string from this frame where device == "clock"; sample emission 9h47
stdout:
7h59
